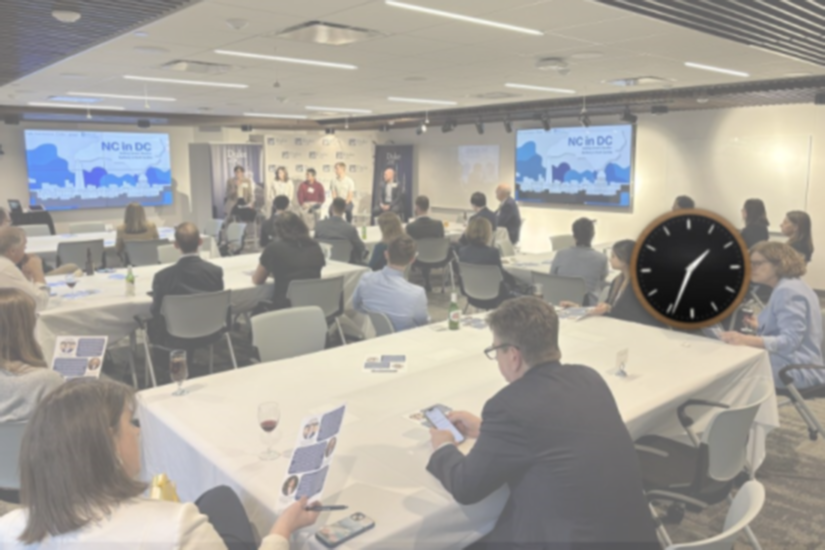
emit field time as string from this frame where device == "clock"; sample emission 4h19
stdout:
1h34
